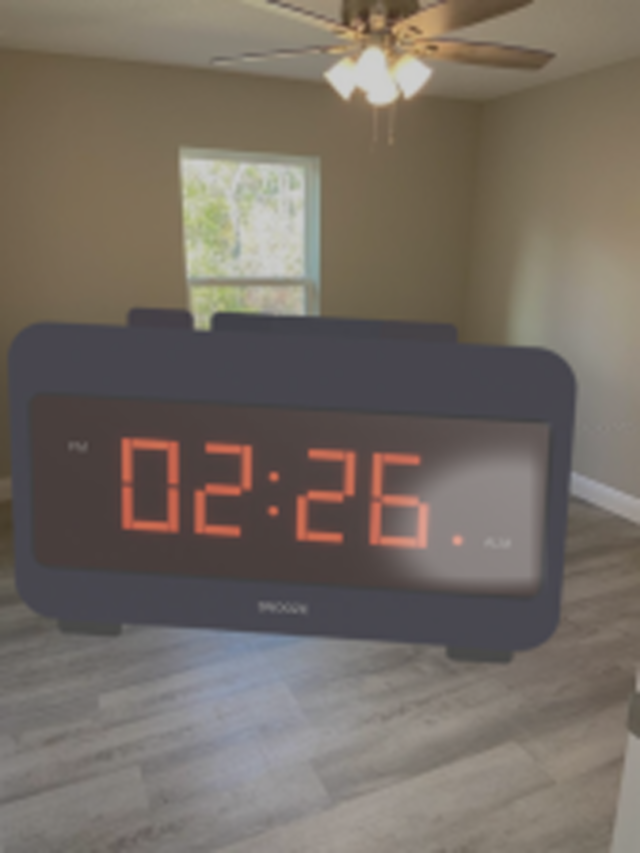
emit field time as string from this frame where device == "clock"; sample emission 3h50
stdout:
2h26
